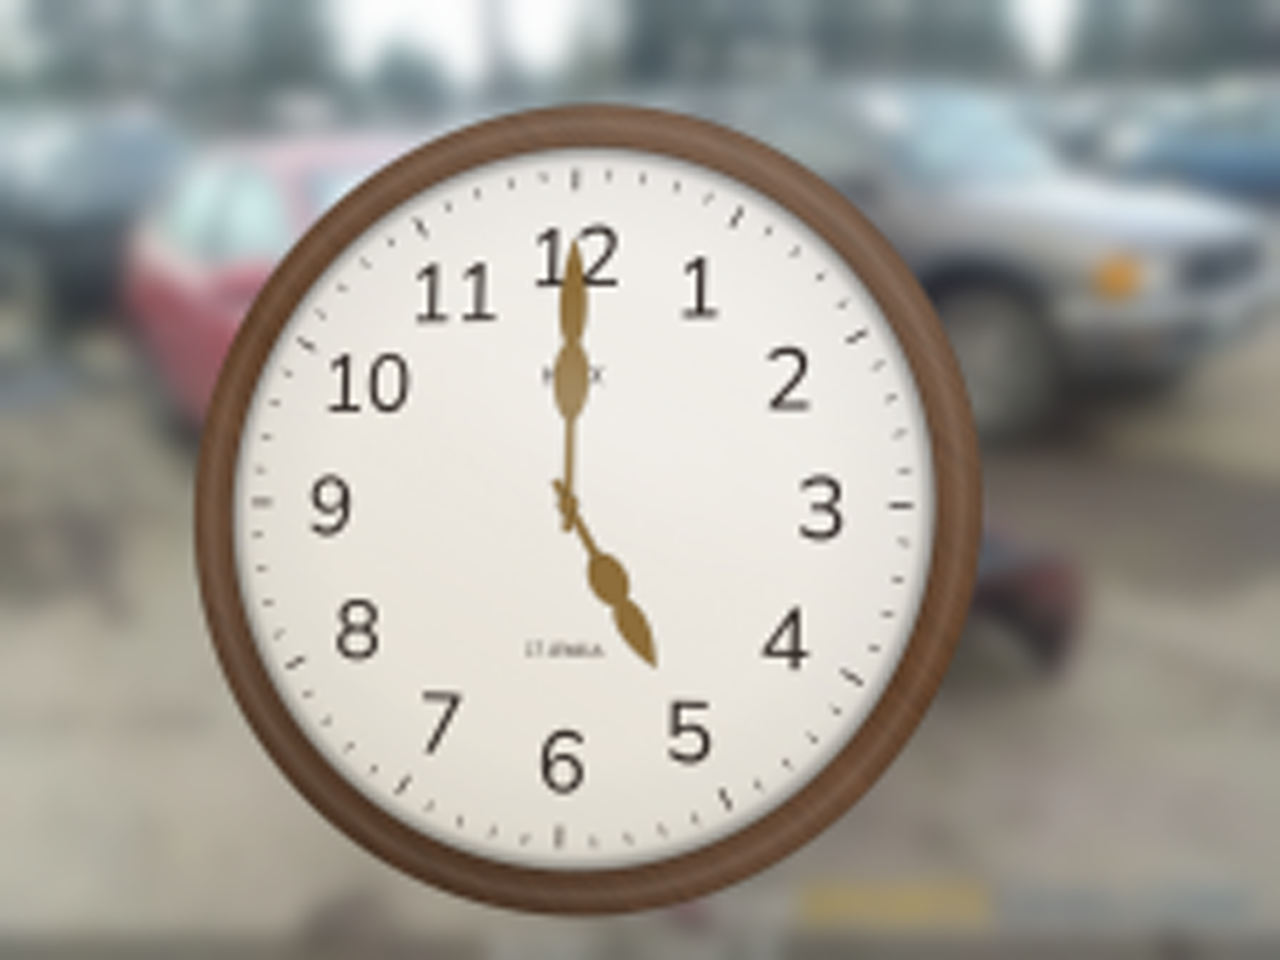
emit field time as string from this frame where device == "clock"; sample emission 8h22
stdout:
5h00
